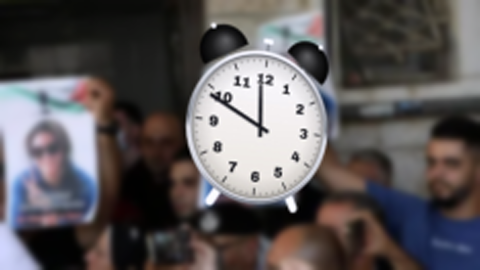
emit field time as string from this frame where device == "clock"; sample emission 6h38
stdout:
11h49
